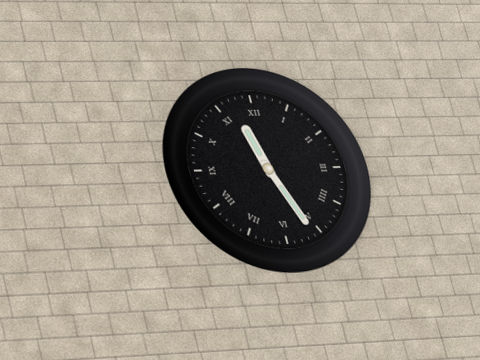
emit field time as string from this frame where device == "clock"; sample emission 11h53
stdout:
11h26
